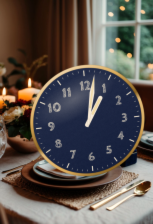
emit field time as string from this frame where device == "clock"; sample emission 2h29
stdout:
1h02
